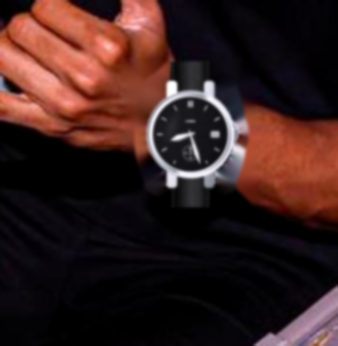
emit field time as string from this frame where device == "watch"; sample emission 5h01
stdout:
8h27
